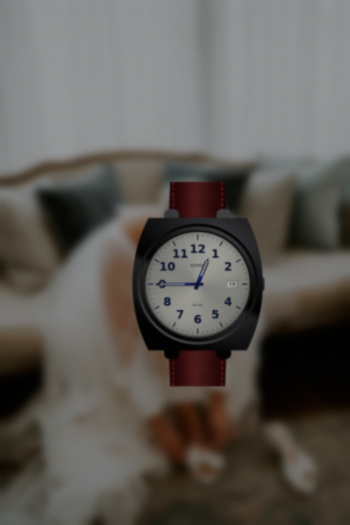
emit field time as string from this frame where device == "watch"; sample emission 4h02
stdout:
12h45
